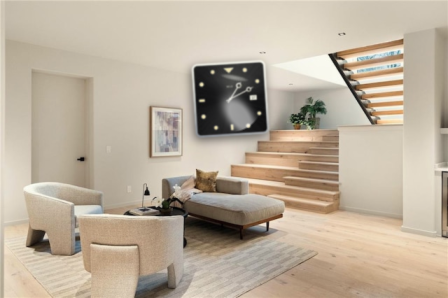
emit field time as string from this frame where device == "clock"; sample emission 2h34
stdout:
1h11
